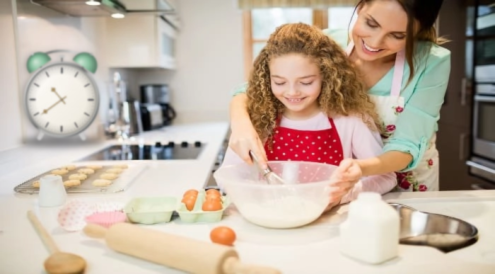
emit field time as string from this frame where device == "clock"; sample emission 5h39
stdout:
10h39
